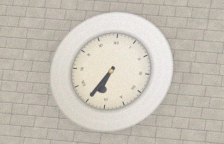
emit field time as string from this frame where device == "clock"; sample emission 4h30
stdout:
6h35
